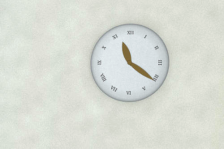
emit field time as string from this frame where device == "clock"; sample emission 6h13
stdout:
11h21
